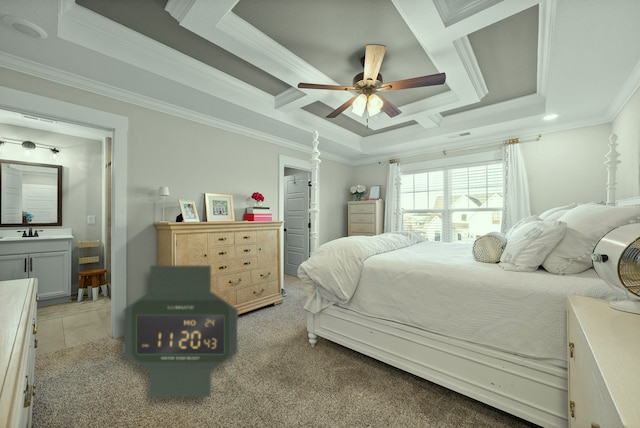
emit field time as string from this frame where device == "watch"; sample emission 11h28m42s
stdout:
11h20m43s
